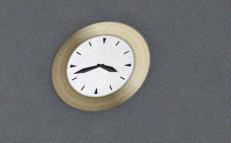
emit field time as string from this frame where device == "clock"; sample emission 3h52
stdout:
3h42
